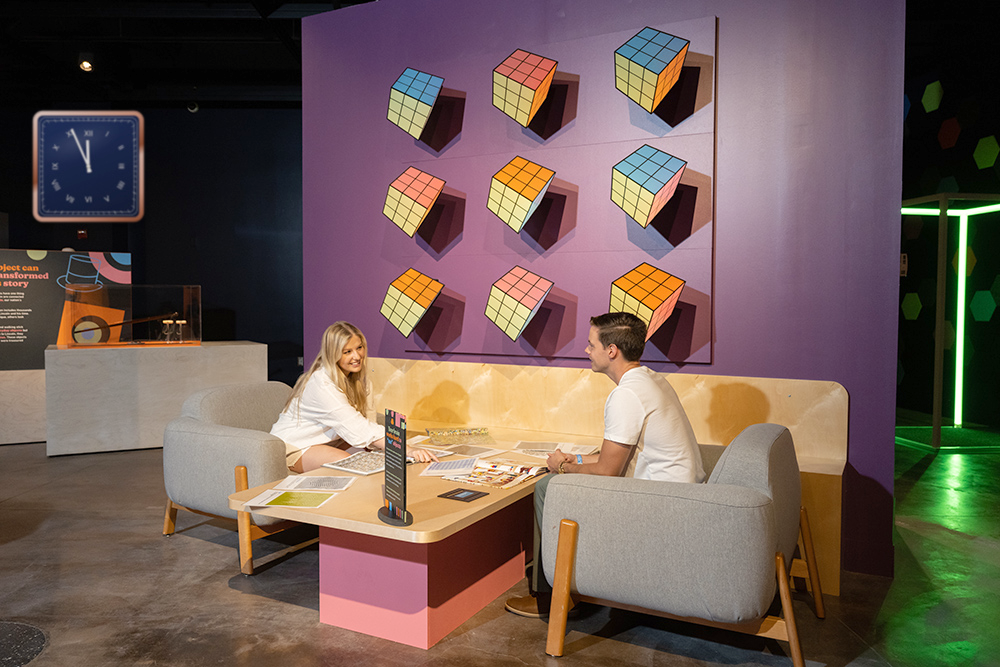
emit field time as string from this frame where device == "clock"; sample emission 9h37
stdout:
11h56
